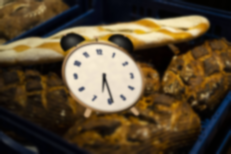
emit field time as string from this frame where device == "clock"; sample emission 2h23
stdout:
6h29
